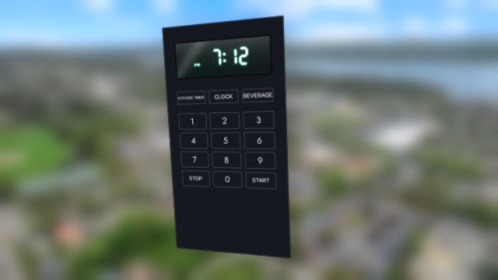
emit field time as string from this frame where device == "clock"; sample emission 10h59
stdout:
7h12
